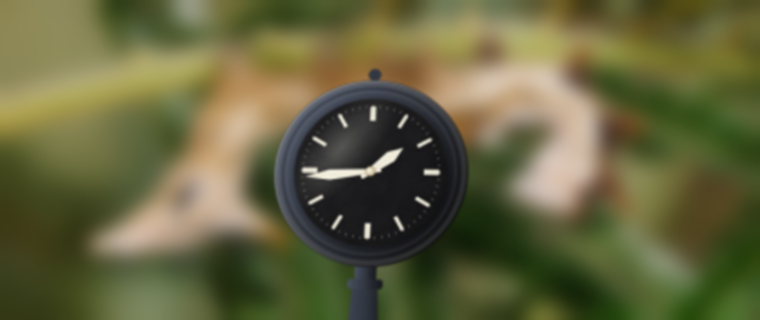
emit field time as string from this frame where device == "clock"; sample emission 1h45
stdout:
1h44
